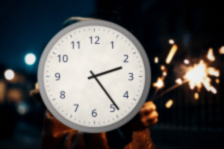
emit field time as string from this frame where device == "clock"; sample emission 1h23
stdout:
2h24
